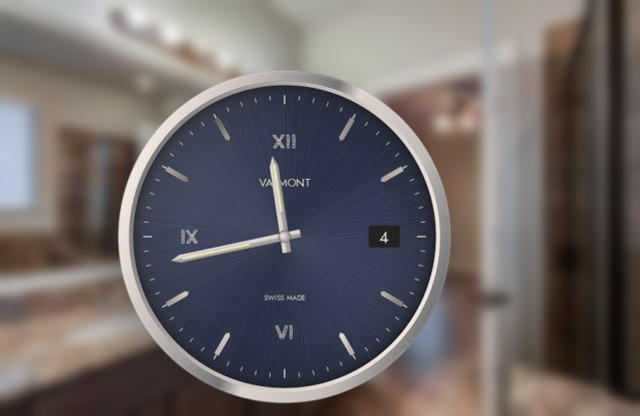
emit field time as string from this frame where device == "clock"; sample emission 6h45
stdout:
11h43
